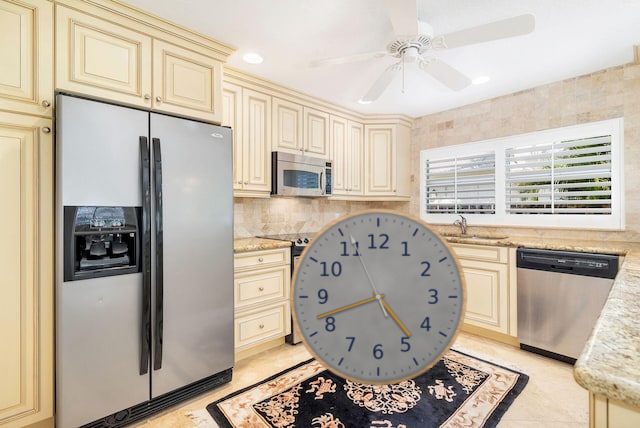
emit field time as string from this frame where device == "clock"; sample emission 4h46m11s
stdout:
4h41m56s
